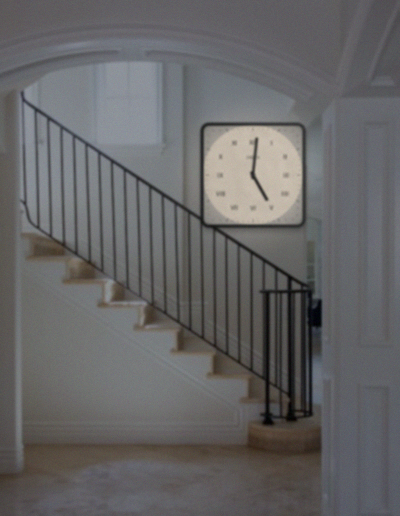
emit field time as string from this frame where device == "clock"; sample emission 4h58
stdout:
5h01
